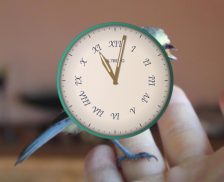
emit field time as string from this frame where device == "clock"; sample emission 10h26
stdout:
11h02
